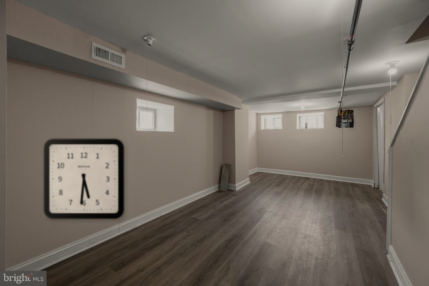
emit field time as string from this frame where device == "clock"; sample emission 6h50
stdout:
5h31
